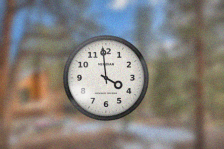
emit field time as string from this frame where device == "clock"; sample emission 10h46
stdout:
3h59
